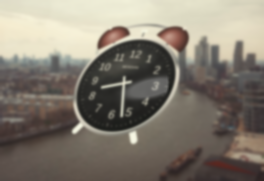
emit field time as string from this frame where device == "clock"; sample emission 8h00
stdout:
8h27
